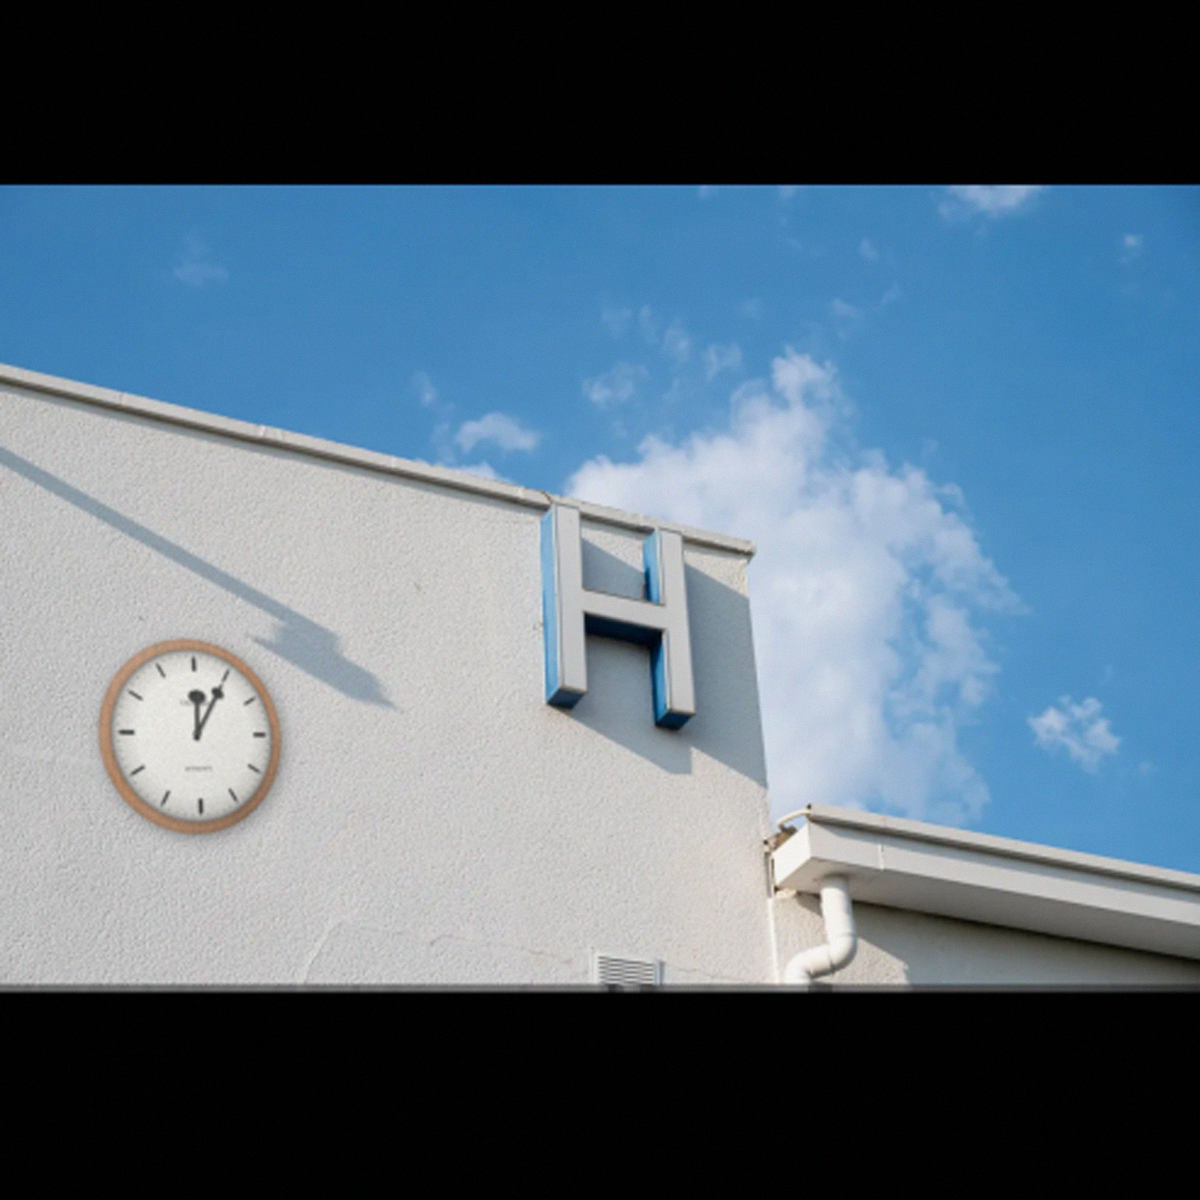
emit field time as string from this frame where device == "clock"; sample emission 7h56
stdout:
12h05
